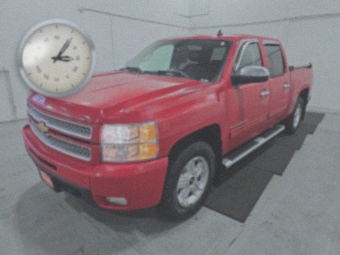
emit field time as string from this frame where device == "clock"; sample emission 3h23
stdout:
3h06
